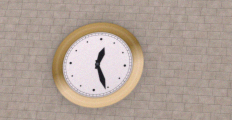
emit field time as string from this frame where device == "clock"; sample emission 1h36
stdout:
12h26
